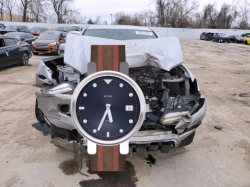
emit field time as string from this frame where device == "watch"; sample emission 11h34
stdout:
5h34
